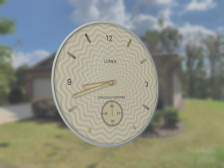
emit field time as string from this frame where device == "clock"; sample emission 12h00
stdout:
8h42
